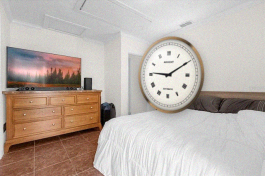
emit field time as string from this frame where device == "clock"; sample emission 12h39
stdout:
9h10
